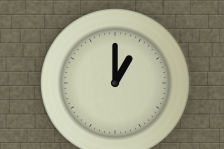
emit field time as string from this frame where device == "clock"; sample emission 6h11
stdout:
1h00
